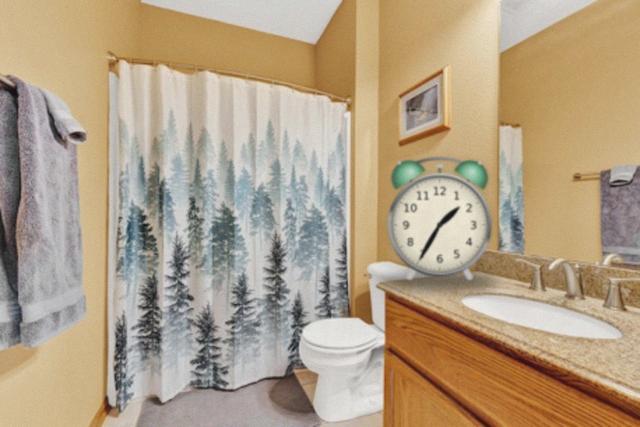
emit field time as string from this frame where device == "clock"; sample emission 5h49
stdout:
1h35
